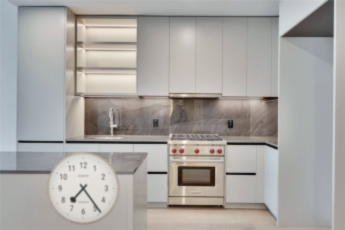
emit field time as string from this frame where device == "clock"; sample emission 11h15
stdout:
7h24
